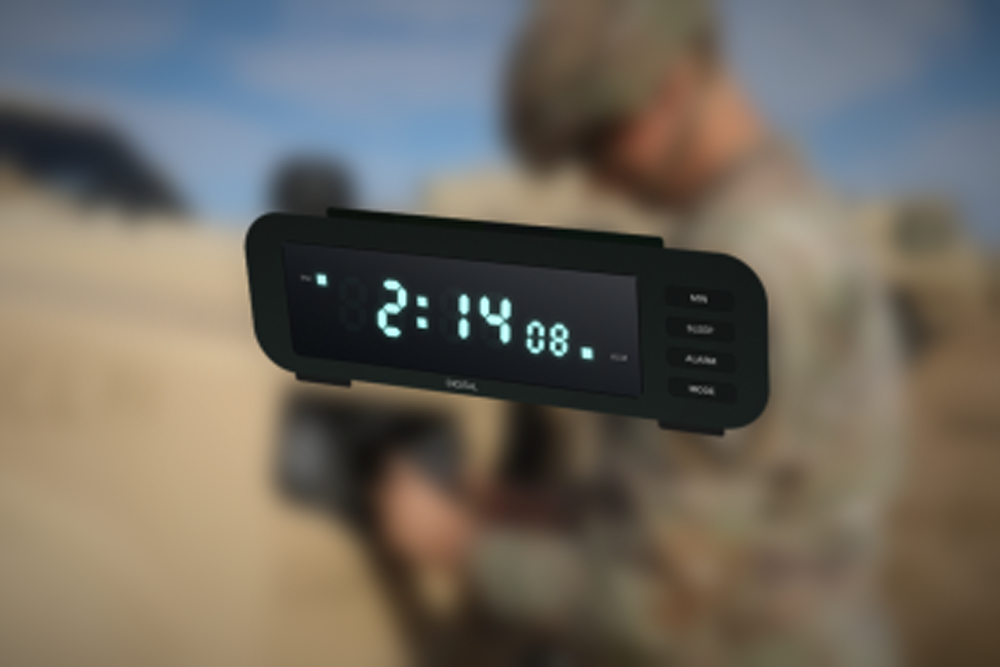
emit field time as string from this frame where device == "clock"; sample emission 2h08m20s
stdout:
2h14m08s
